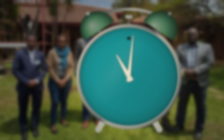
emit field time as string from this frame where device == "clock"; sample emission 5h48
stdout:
11h01
